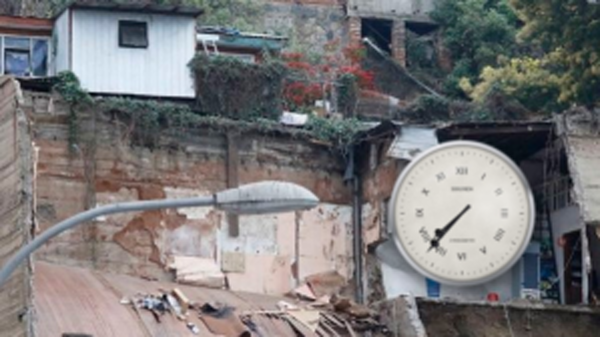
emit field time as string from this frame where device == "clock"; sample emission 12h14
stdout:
7h37
